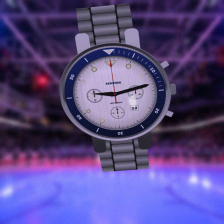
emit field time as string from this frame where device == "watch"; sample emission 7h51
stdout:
9h13
